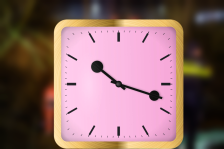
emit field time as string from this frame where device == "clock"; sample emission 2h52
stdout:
10h18
